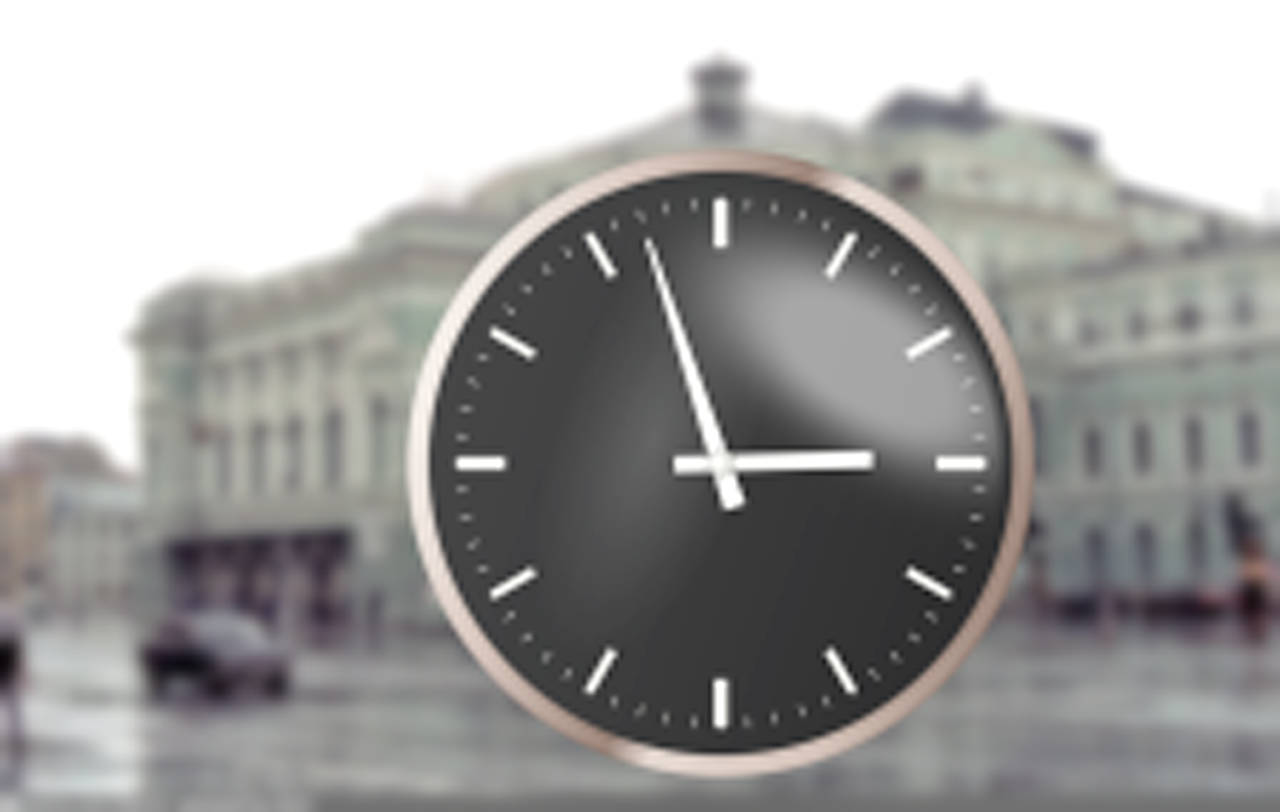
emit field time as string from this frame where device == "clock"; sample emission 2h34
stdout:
2h57
